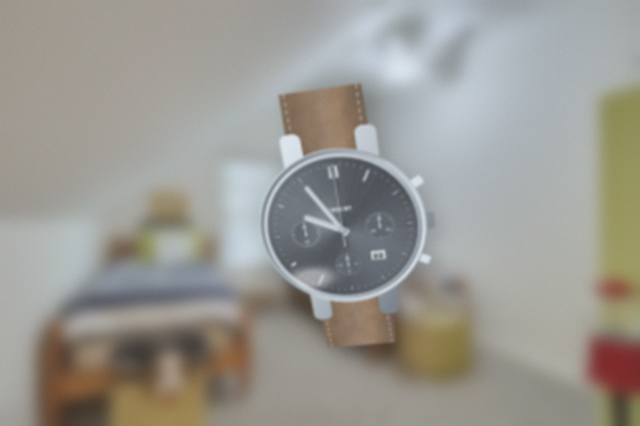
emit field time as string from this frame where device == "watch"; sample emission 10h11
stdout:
9h55
